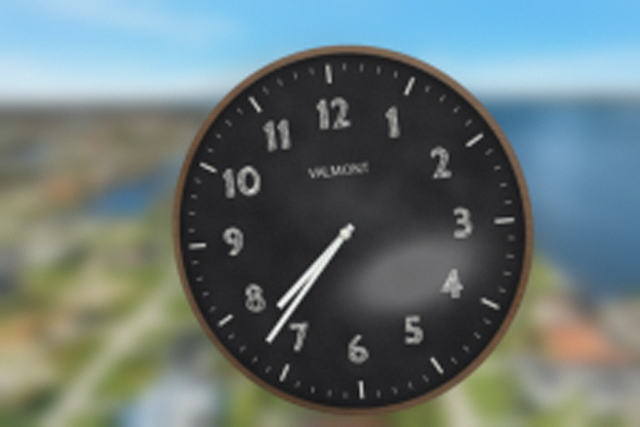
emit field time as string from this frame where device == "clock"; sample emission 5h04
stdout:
7h37
